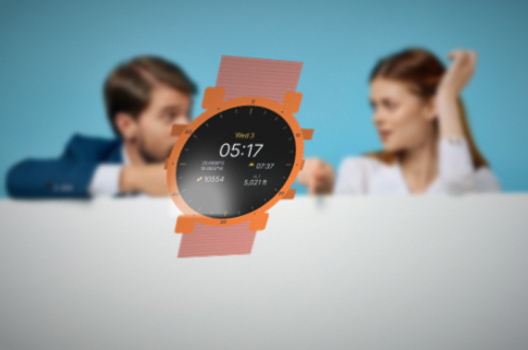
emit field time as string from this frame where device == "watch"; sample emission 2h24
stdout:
5h17
